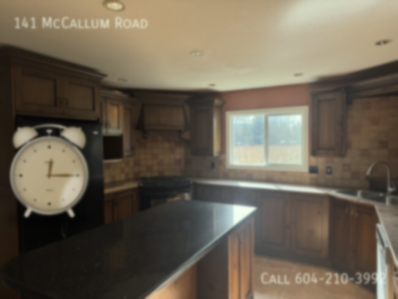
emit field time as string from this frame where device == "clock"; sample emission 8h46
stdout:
12h15
